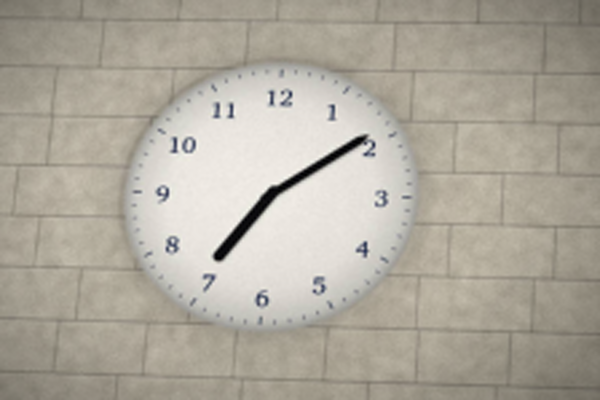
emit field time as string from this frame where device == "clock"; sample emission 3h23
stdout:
7h09
